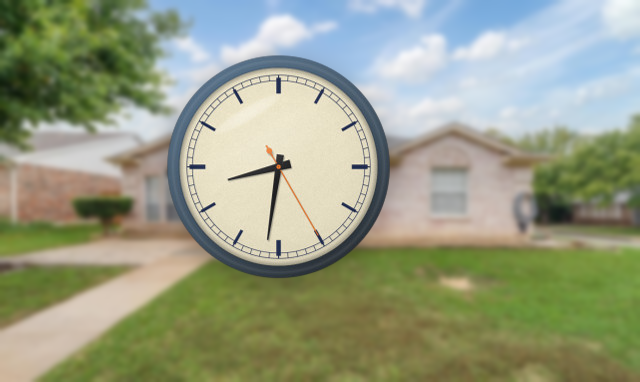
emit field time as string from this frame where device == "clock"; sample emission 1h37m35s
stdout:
8h31m25s
